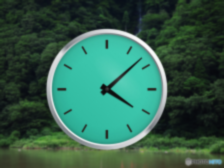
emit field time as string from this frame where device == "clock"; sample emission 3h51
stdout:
4h08
